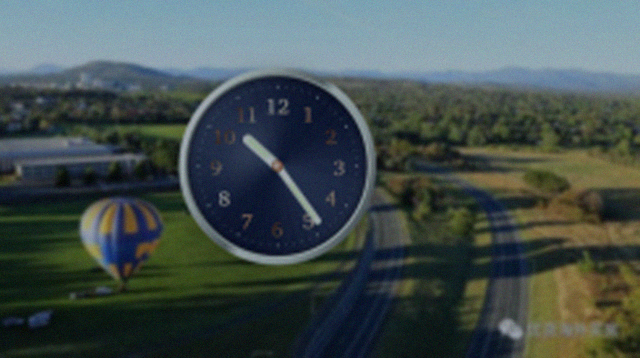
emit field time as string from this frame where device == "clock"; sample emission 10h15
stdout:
10h24
